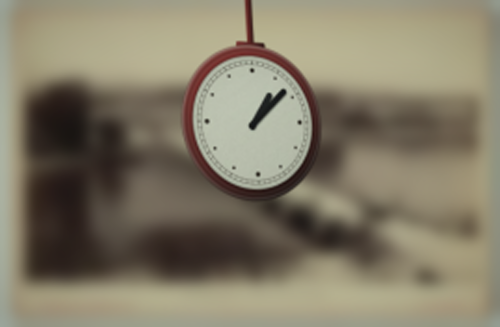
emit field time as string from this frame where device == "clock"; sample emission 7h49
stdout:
1h08
